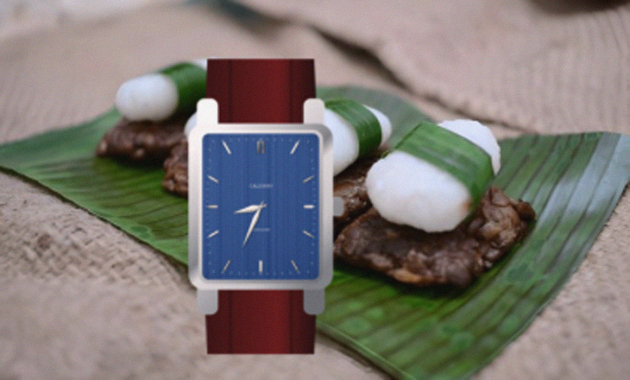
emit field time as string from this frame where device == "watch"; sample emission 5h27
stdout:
8h34
